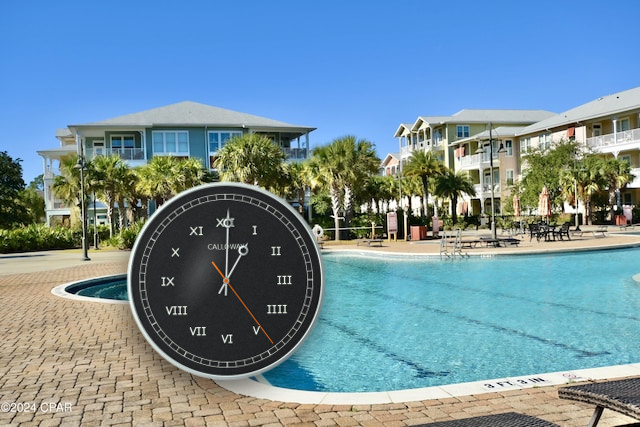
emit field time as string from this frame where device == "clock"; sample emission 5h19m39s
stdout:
1h00m24s
